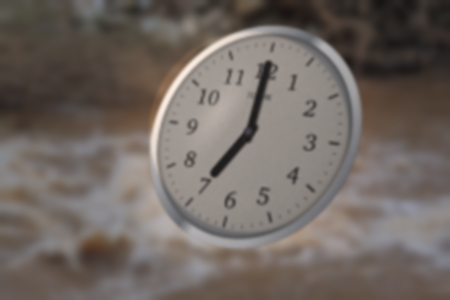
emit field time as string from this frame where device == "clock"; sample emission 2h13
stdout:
7h00
